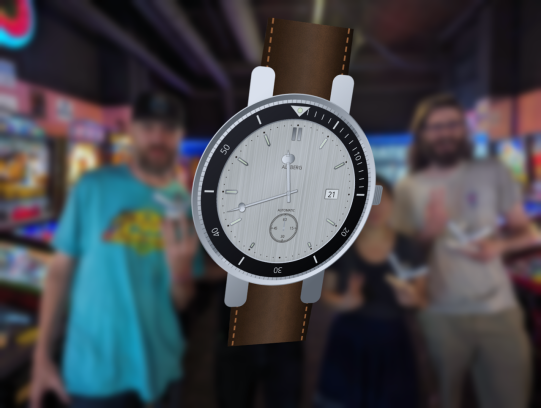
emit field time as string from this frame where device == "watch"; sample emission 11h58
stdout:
11h42
